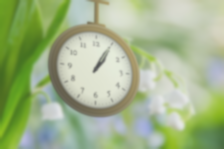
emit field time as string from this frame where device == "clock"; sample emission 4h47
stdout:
1h05
